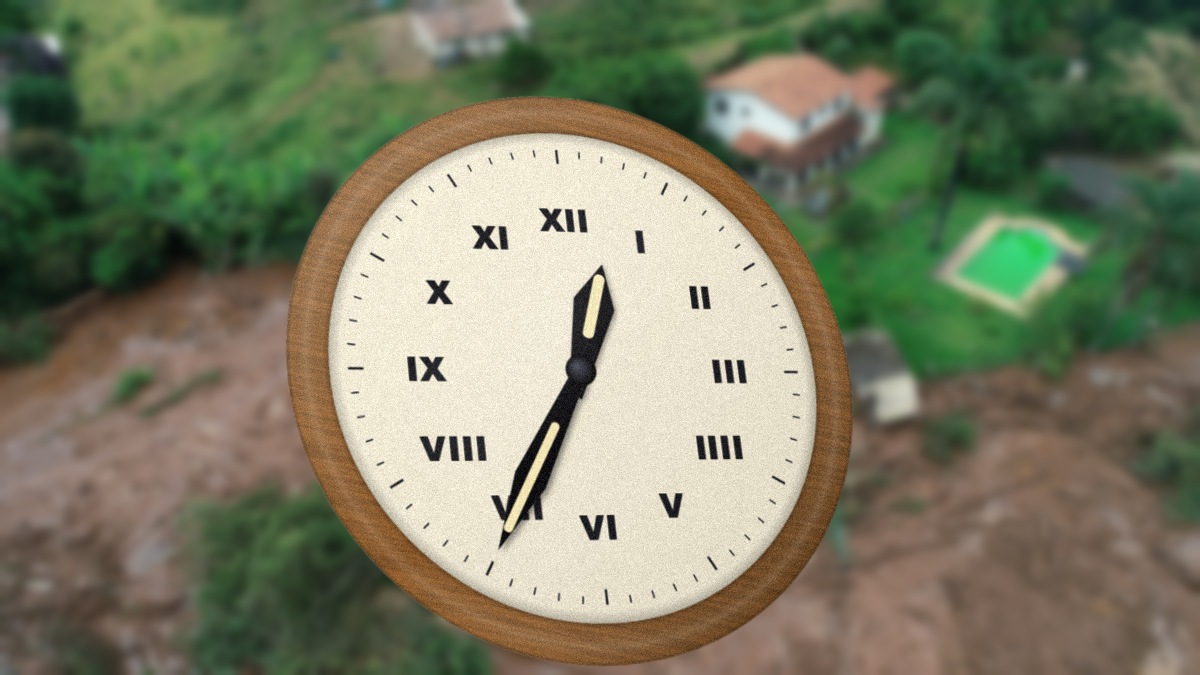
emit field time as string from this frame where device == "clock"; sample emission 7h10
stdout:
12h35
